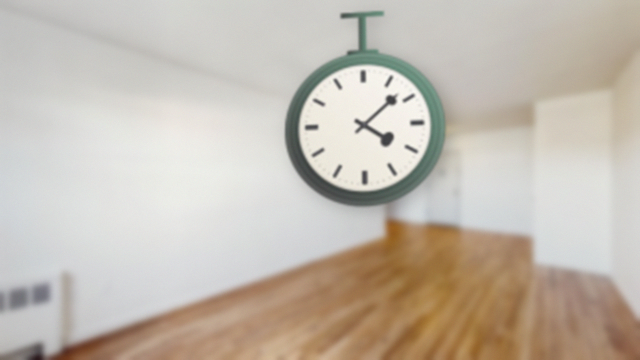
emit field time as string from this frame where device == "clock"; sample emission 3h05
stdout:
4h08
